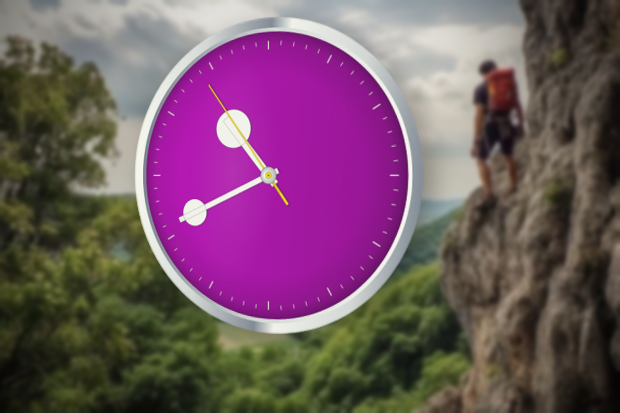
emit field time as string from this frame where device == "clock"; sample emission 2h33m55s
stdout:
10h40m54s
